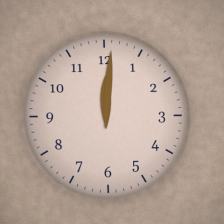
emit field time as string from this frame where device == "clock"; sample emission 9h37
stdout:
12h01
